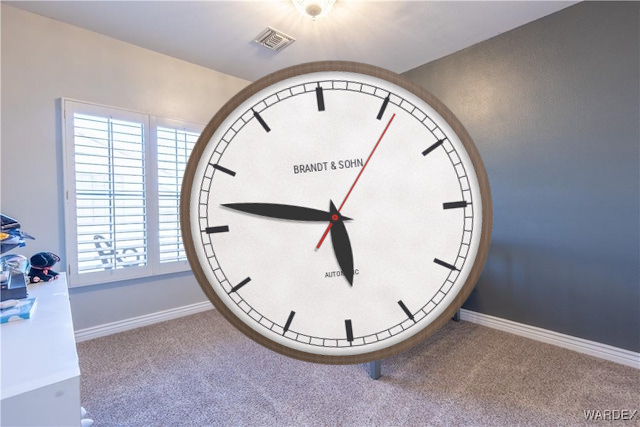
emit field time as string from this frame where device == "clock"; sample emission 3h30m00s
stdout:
5h47m06s
